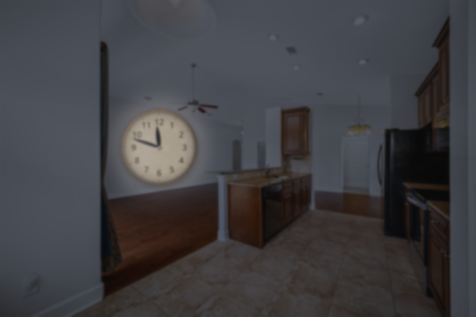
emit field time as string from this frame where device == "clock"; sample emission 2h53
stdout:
11h48
